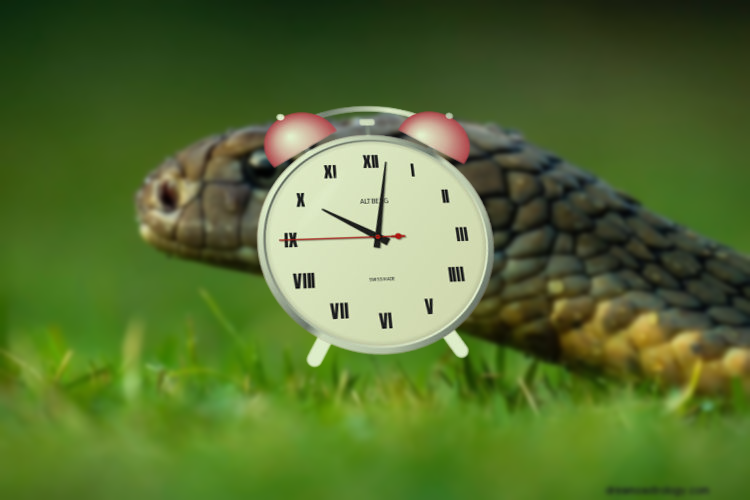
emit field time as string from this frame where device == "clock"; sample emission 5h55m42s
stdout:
10h01m45s
